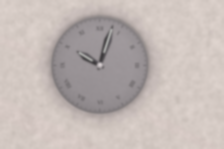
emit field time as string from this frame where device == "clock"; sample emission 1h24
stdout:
10h03
